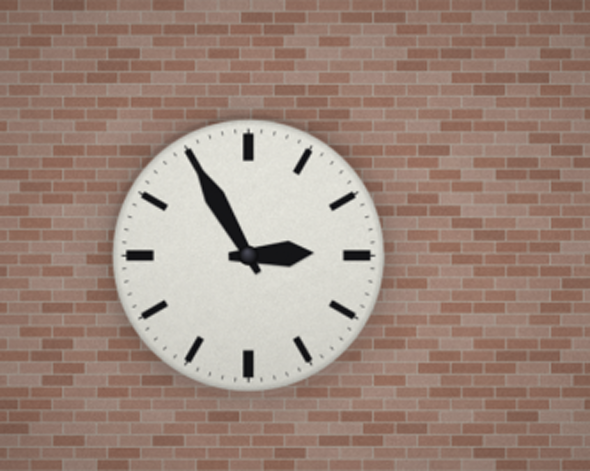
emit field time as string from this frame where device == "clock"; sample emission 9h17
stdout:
2h55
